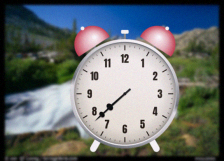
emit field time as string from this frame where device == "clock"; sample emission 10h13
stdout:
7h38
